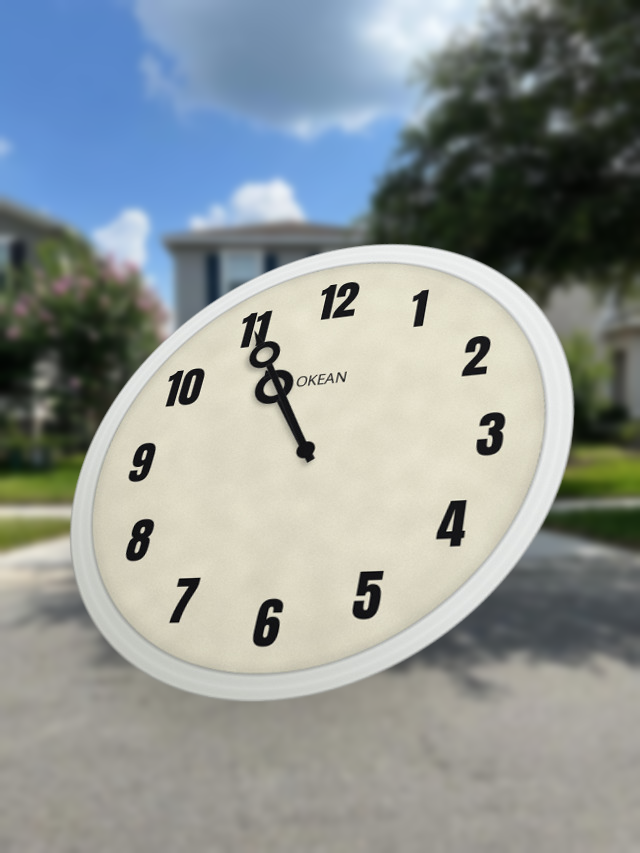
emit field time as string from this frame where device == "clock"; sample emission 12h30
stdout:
10h55
